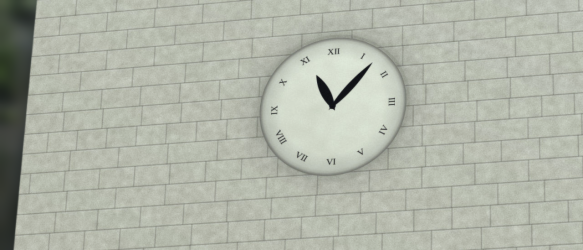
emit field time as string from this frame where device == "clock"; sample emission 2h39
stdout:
11h07
